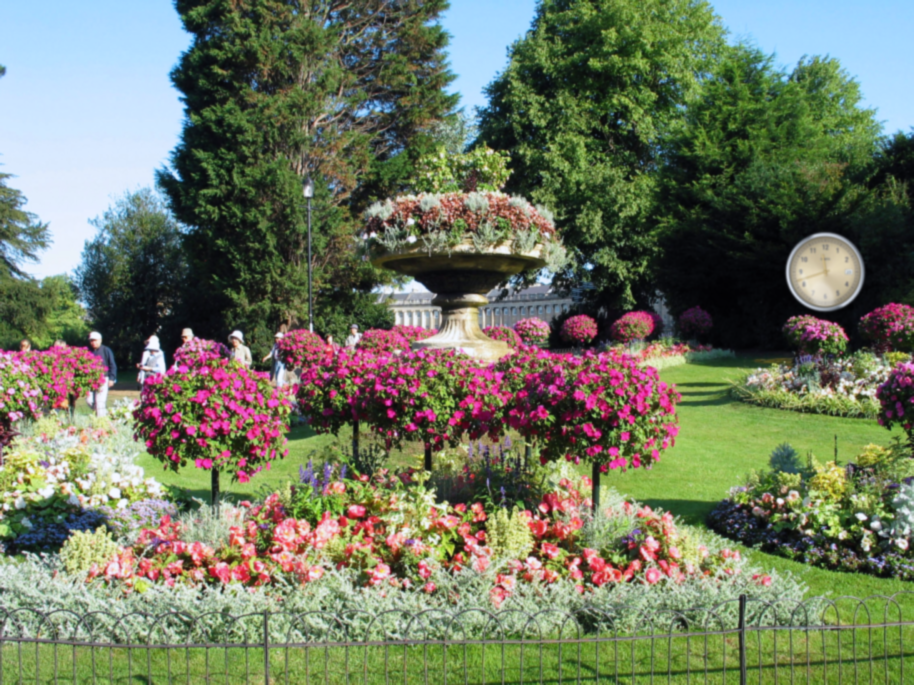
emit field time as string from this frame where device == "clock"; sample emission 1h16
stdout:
11h42
